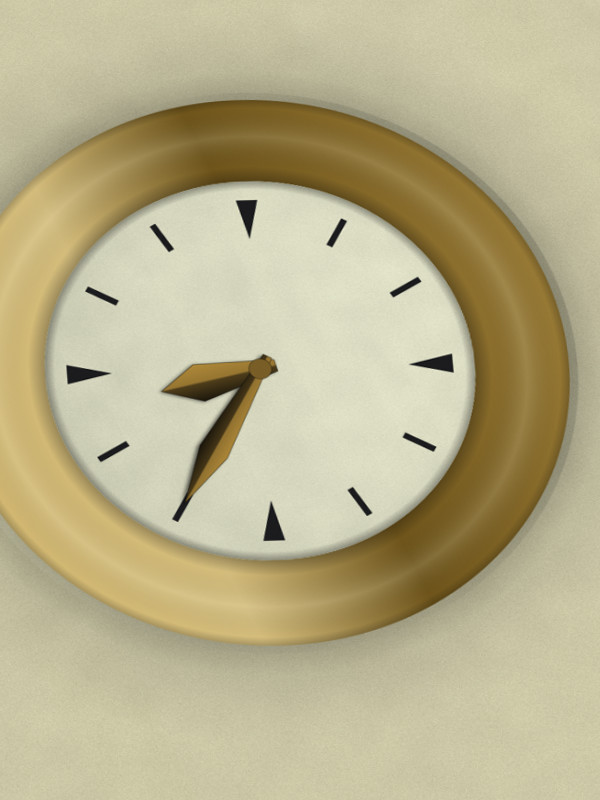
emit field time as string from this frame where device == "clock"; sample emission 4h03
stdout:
8h35
